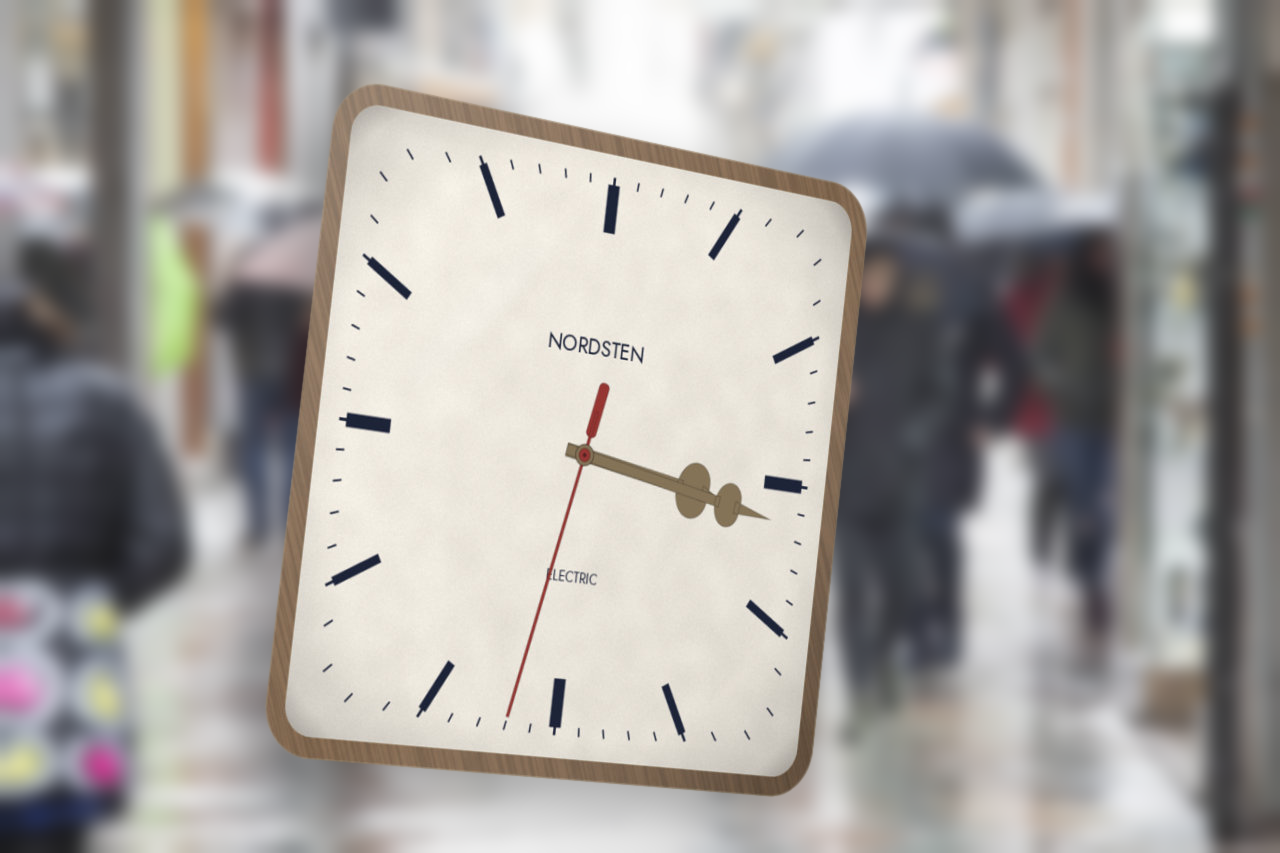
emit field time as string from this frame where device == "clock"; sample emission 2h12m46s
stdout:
3h16m32s
